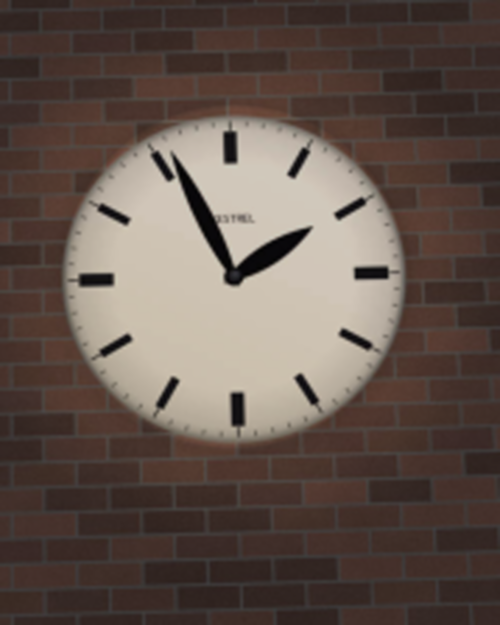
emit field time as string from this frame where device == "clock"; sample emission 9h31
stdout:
1h56
